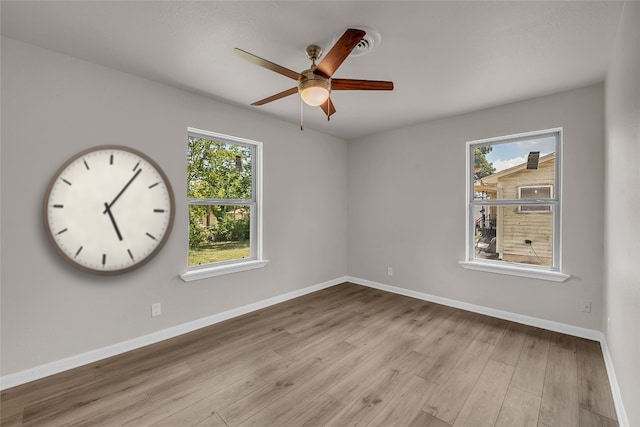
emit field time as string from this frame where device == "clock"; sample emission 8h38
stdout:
5h06
